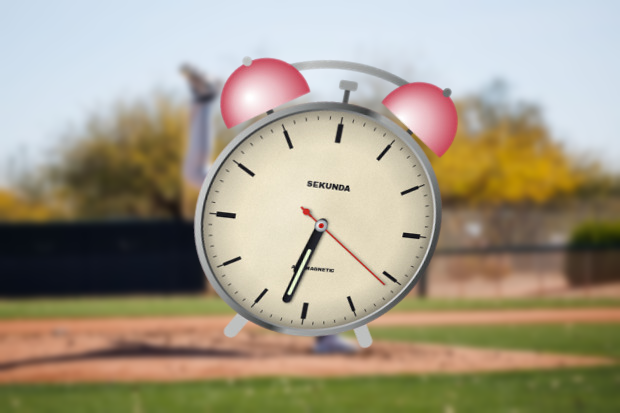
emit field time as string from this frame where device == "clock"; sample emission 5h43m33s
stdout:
6h32m21s
